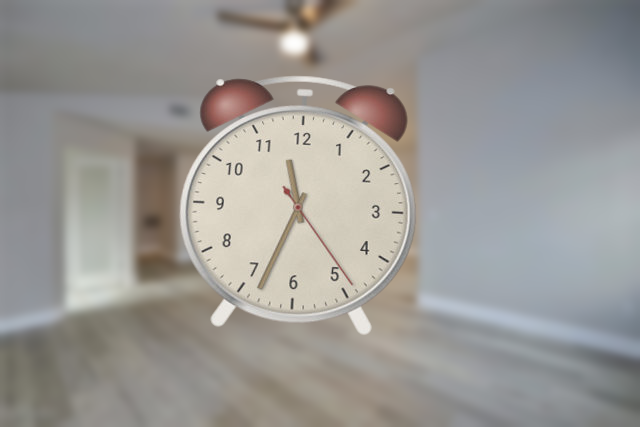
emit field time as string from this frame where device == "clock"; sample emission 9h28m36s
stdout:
11h33m24s
